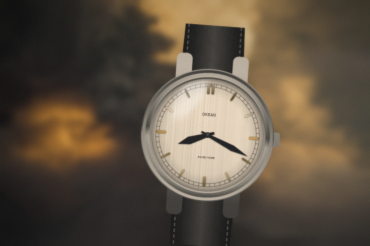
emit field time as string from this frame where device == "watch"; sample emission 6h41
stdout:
8h19
